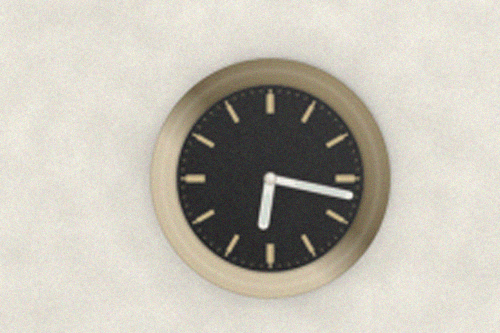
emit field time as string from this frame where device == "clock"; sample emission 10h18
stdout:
6h17
